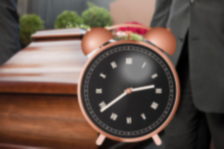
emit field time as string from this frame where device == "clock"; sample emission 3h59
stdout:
2h39
